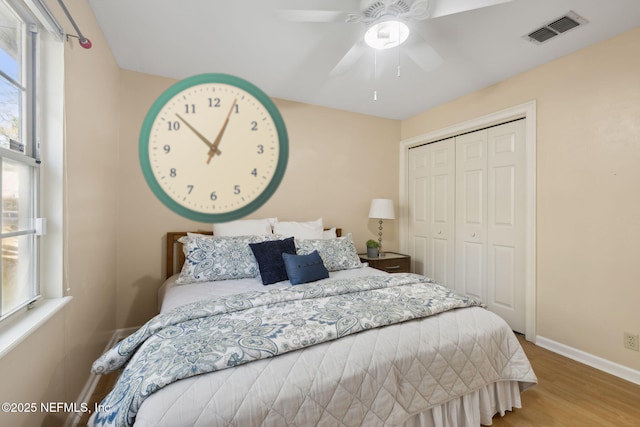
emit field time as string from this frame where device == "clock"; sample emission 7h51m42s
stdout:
12h52m04s
